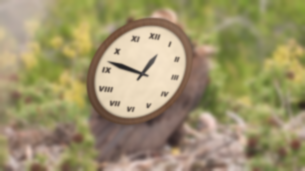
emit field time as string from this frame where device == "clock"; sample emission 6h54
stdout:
12h47
